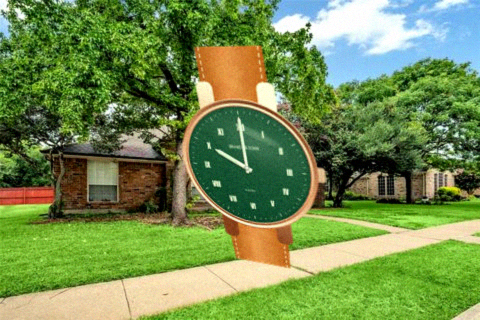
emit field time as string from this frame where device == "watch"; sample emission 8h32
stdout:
10h00
